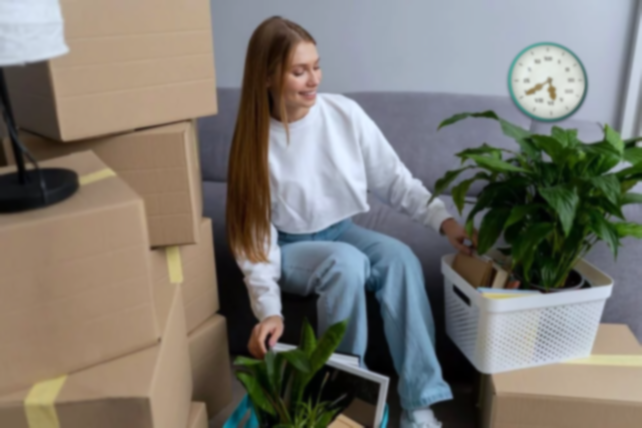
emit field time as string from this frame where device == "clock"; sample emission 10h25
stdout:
5h40
